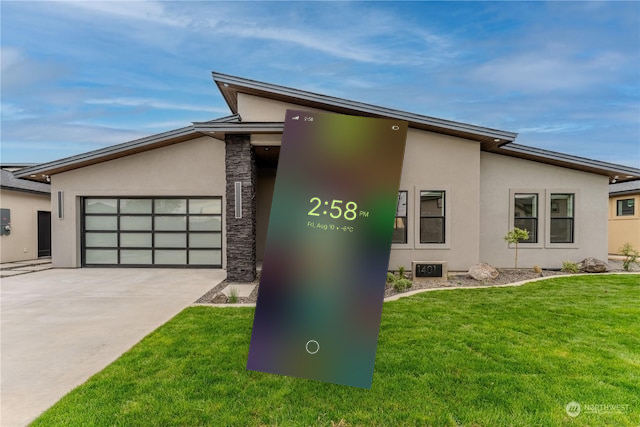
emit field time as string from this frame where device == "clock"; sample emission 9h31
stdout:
2h58
